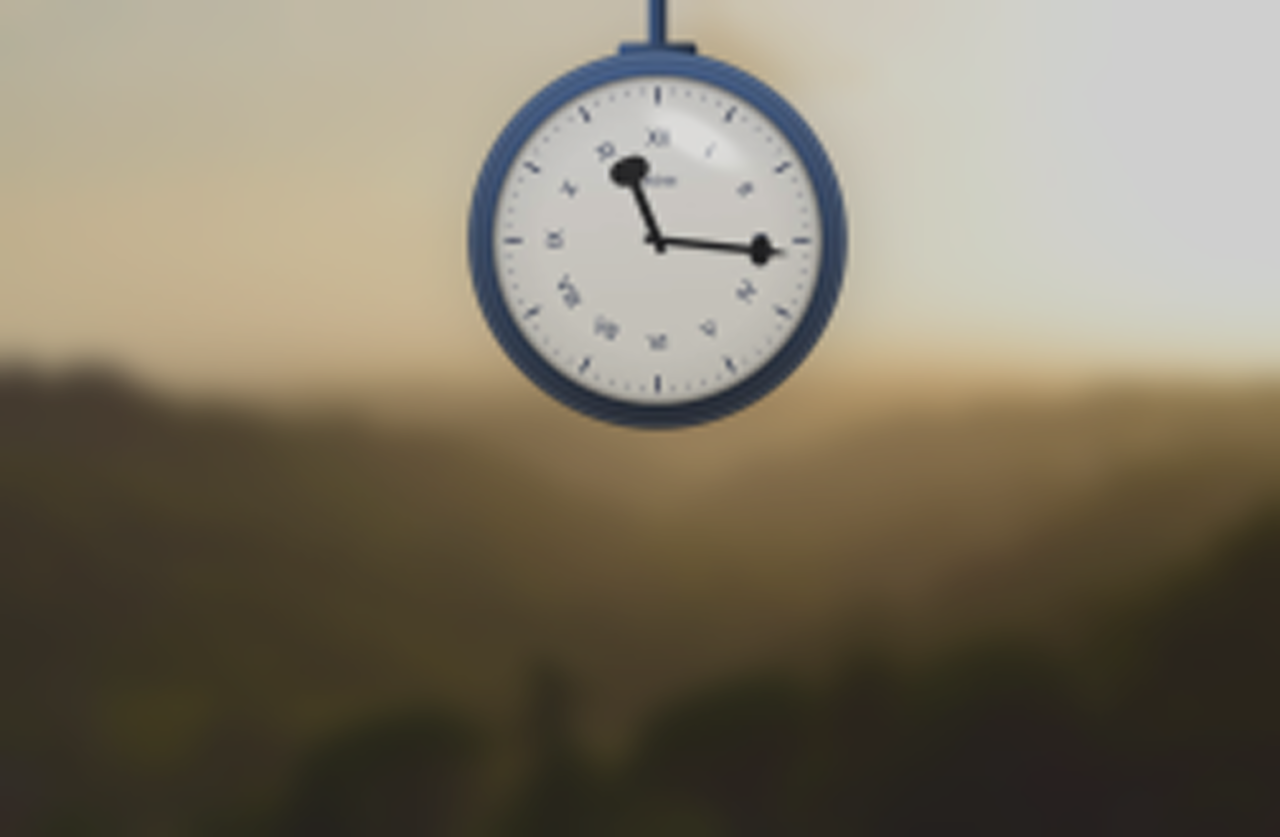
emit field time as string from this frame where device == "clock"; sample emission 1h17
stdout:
11h16
